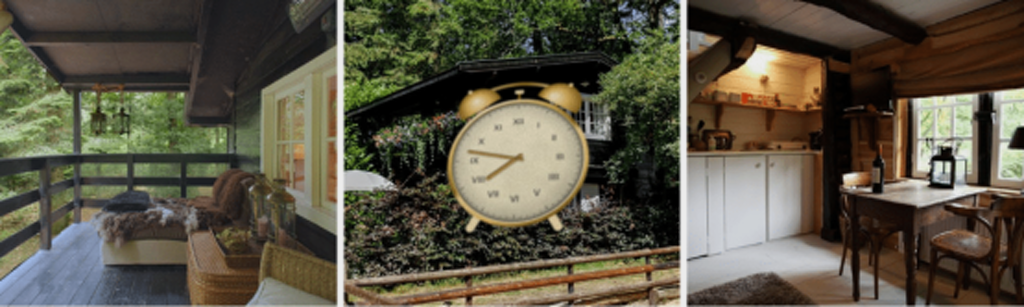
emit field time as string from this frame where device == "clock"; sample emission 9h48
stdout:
7h47
